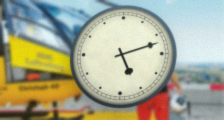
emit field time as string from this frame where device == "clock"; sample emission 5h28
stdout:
5h12
